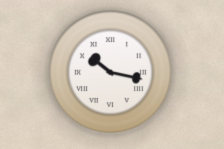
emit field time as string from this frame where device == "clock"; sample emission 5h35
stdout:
10h17
